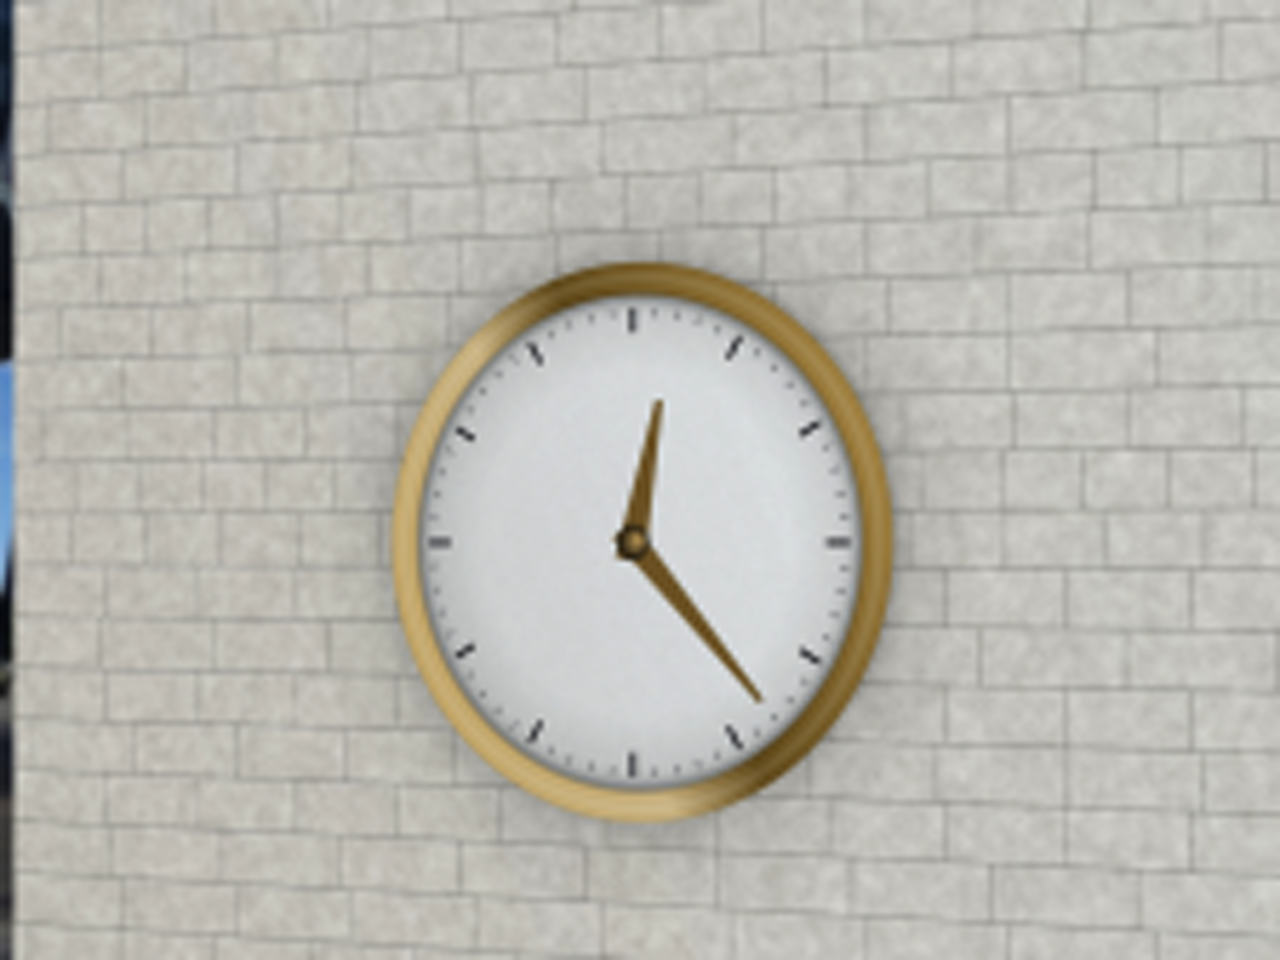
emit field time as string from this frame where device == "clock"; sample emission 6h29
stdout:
12h23
